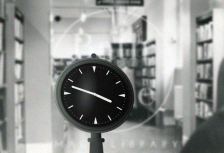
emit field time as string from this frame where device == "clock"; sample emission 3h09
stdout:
3h48
